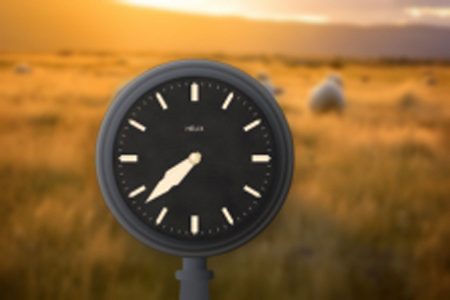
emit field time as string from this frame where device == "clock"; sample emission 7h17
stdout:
7h38
